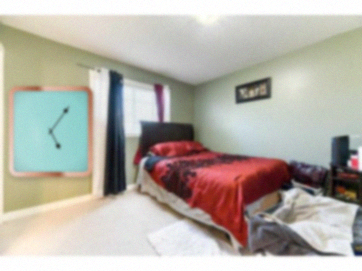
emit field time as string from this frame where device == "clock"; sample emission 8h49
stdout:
5h06
